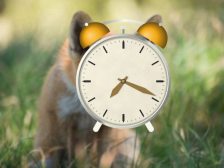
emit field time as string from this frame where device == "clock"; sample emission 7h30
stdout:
7h19
